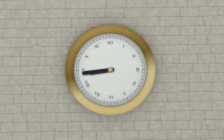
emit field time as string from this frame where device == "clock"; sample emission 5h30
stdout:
8h44
